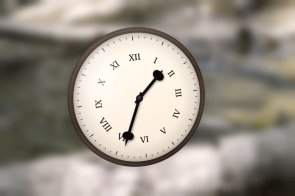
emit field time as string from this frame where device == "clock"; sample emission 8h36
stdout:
1h34
